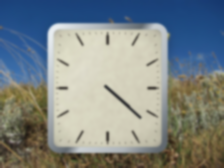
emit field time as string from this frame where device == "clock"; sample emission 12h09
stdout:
4h22
